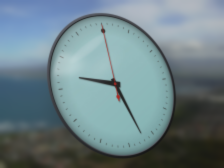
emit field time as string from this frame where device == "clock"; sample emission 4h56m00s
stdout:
9h27m00s
